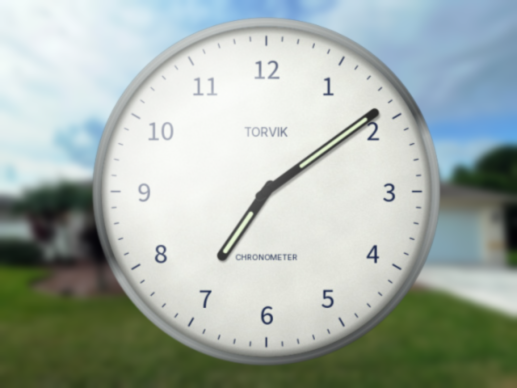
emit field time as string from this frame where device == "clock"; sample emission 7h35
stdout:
7h09
